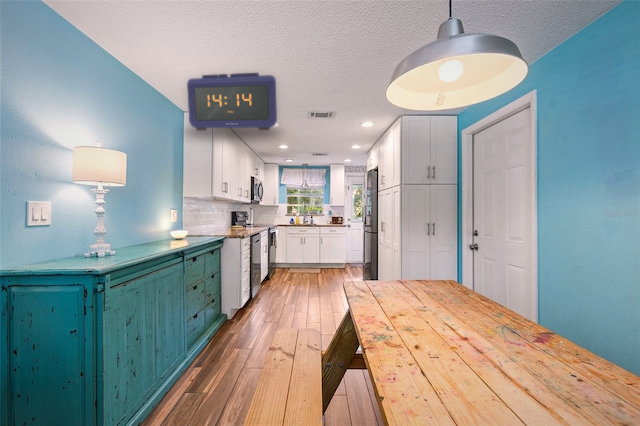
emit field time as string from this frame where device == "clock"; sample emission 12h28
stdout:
14h14
